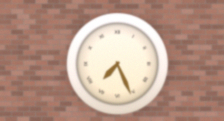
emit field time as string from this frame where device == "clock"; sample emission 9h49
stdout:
7h26
